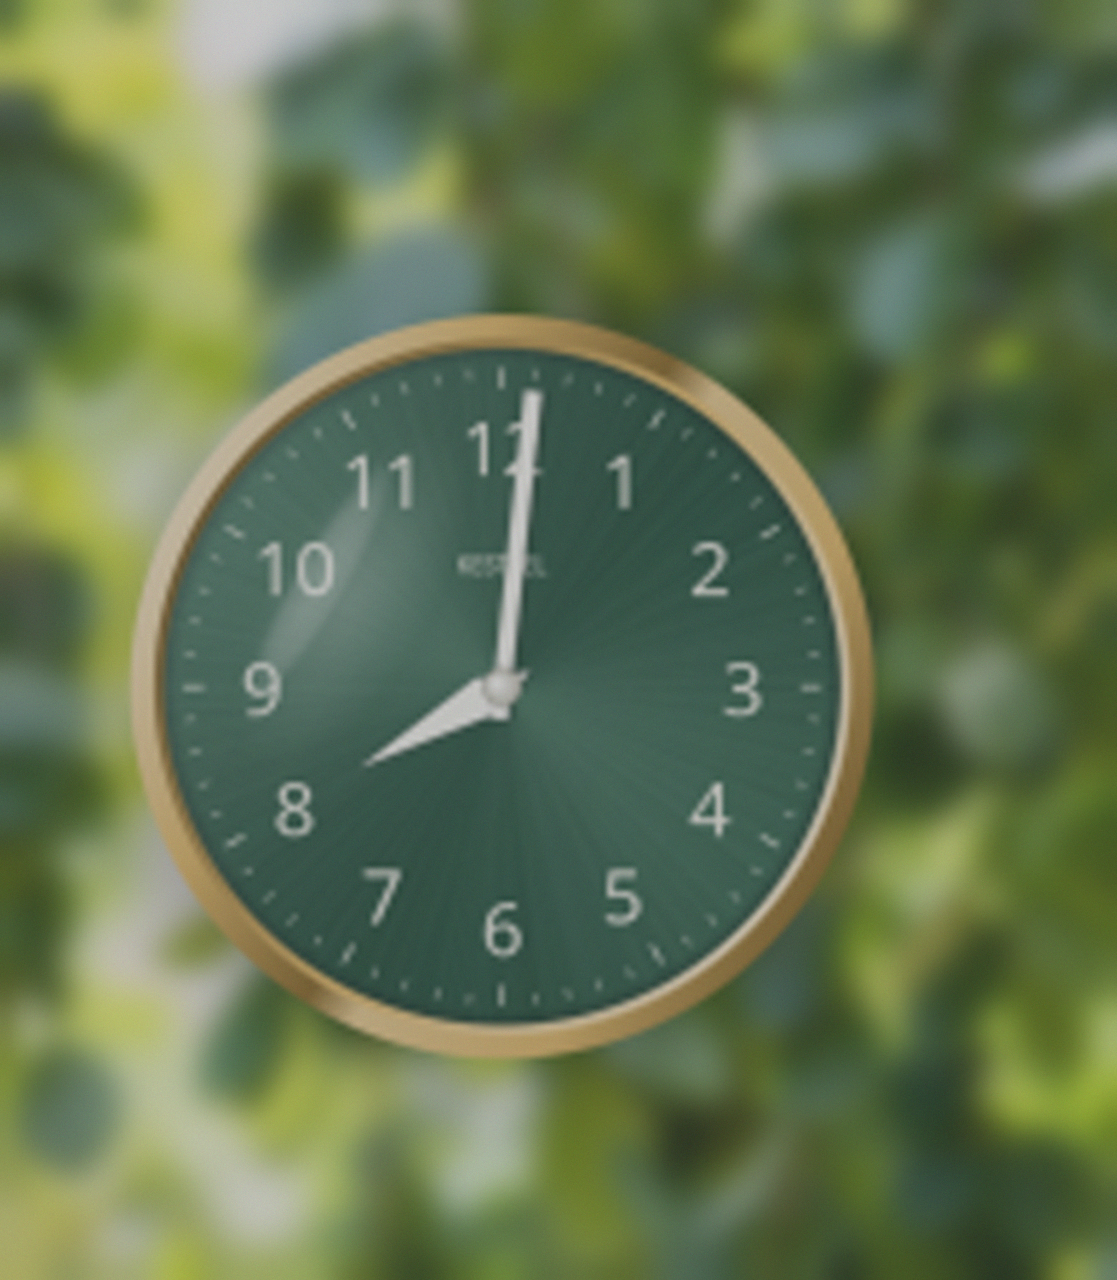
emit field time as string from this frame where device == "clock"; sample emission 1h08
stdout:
8h01
